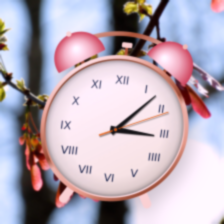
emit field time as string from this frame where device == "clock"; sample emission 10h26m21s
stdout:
3h07m11s
